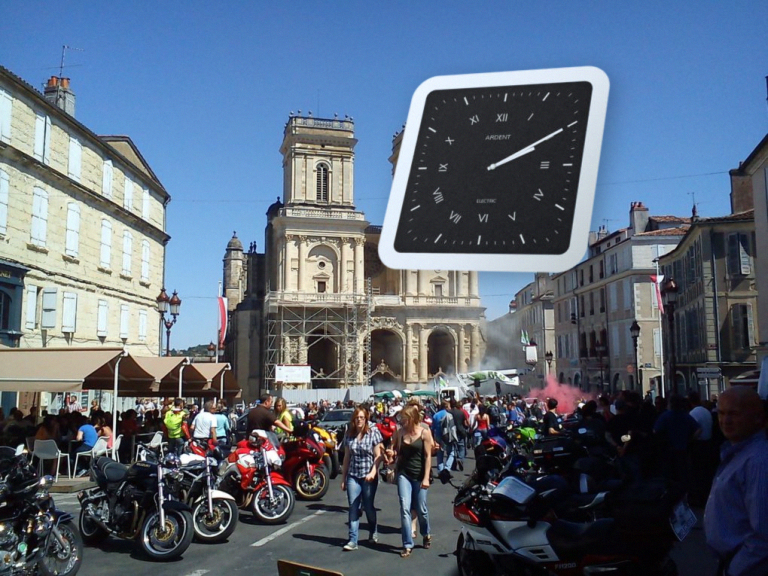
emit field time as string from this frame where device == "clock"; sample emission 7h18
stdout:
2h10
